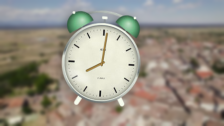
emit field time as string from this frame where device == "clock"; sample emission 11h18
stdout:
8h01
